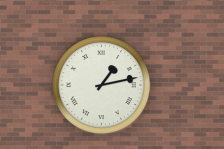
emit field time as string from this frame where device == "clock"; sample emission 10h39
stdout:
1h13
